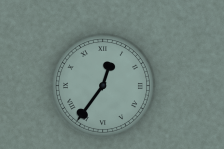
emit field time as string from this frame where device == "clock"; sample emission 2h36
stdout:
12h36
